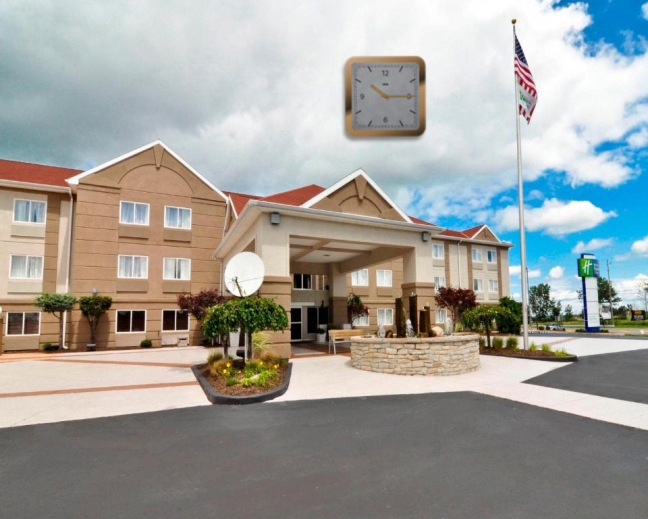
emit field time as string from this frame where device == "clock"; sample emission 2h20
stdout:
10h15
